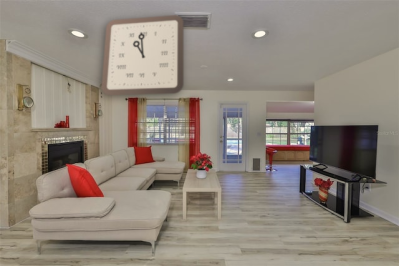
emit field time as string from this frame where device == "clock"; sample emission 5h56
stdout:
10h59
